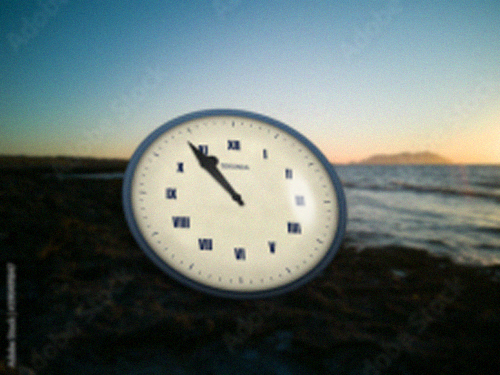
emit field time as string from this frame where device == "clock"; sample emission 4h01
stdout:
10h54
